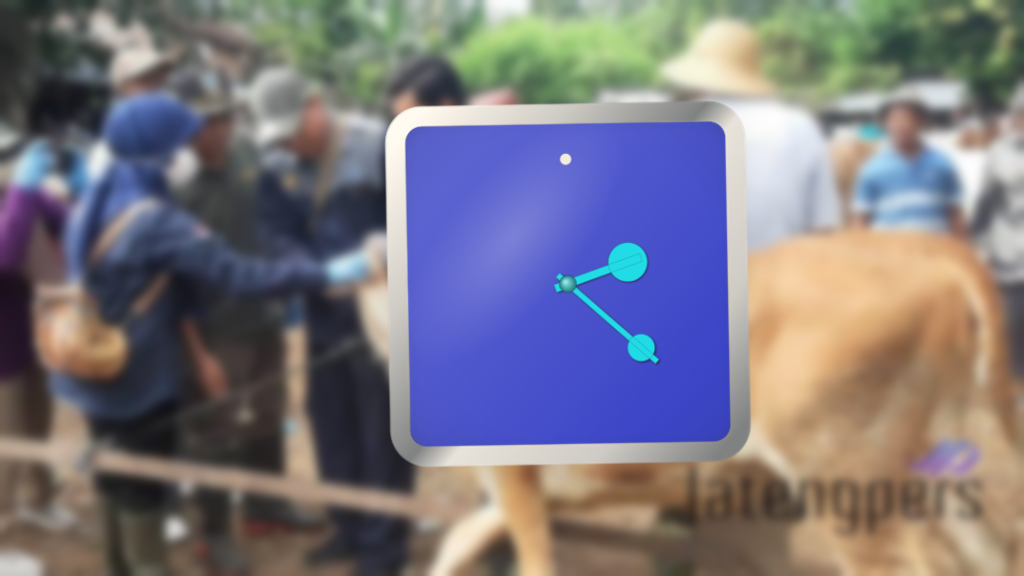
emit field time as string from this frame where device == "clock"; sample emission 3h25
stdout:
2h22
